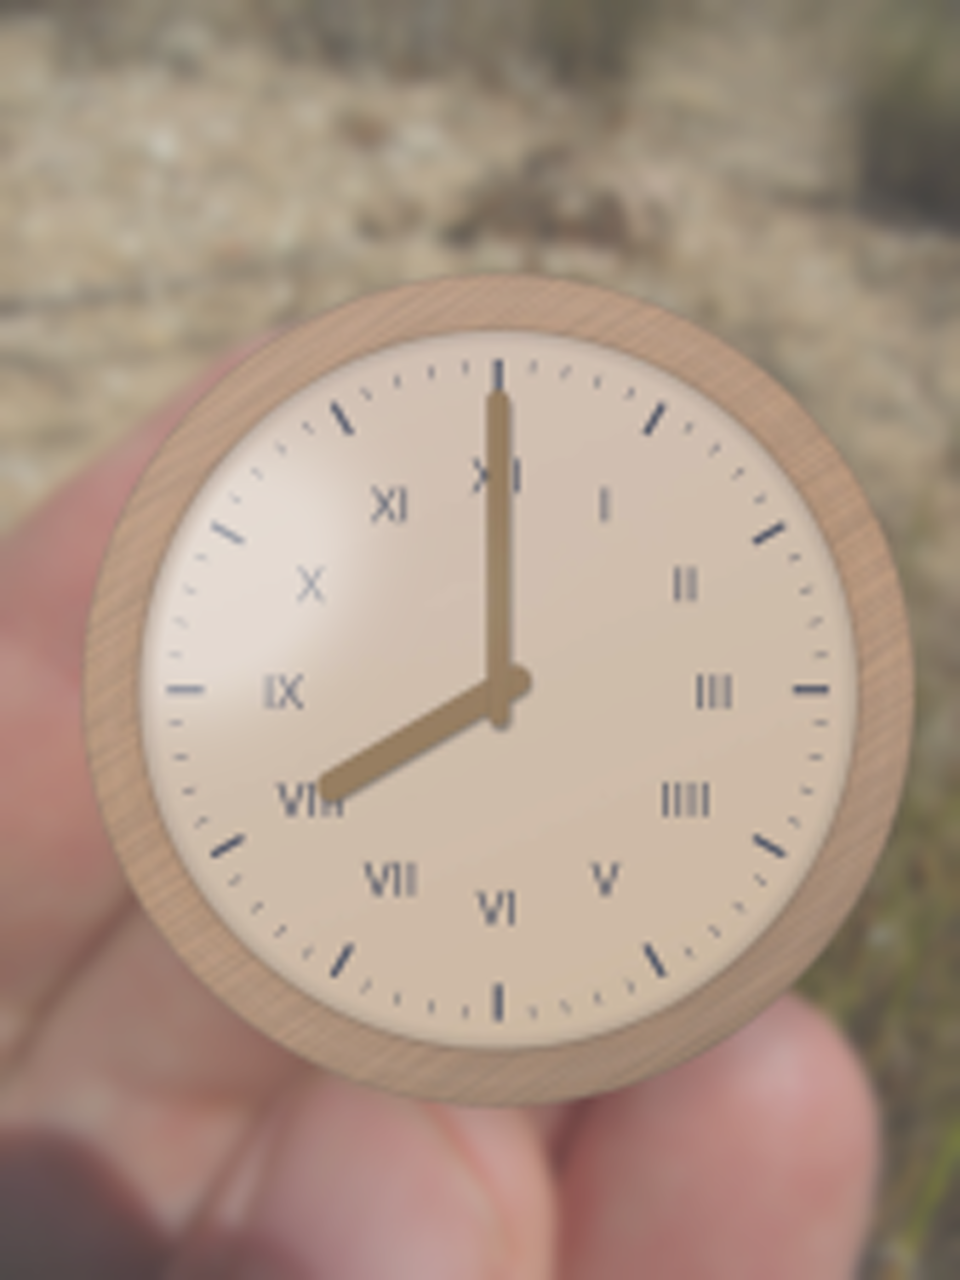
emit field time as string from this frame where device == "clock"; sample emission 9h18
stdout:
8h00
